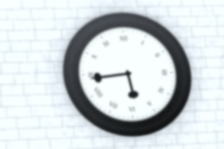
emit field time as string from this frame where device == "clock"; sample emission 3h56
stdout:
5h44
